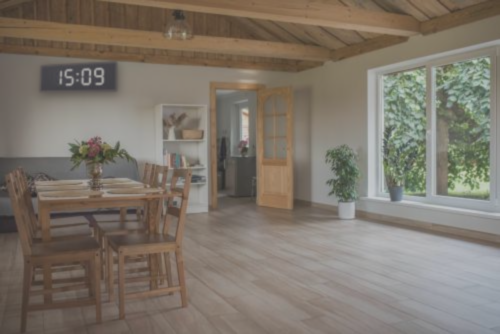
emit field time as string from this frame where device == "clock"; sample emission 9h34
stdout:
15h09
